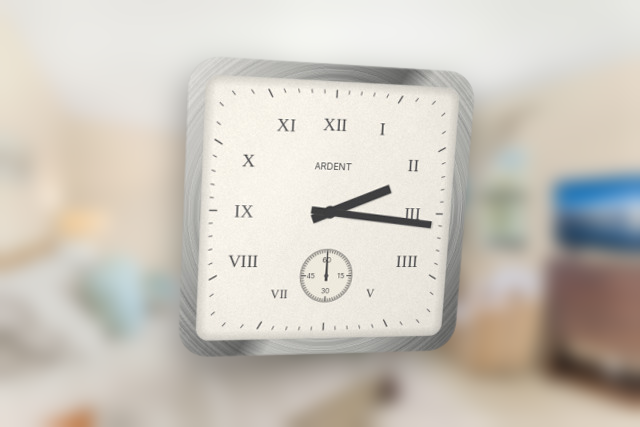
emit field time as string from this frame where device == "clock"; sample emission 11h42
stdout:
2h16
